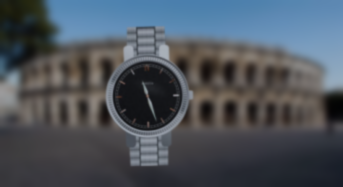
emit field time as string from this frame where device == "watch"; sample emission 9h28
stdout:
11h27
